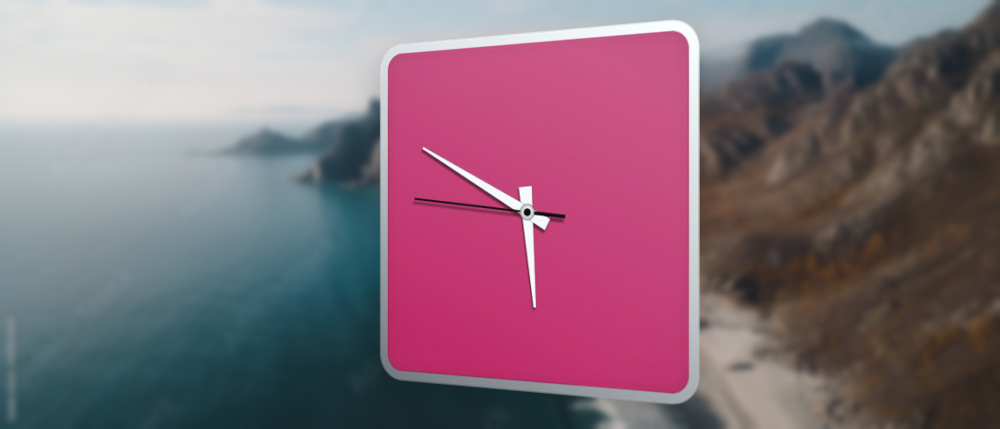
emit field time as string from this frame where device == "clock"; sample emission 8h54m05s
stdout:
5h49m46s
